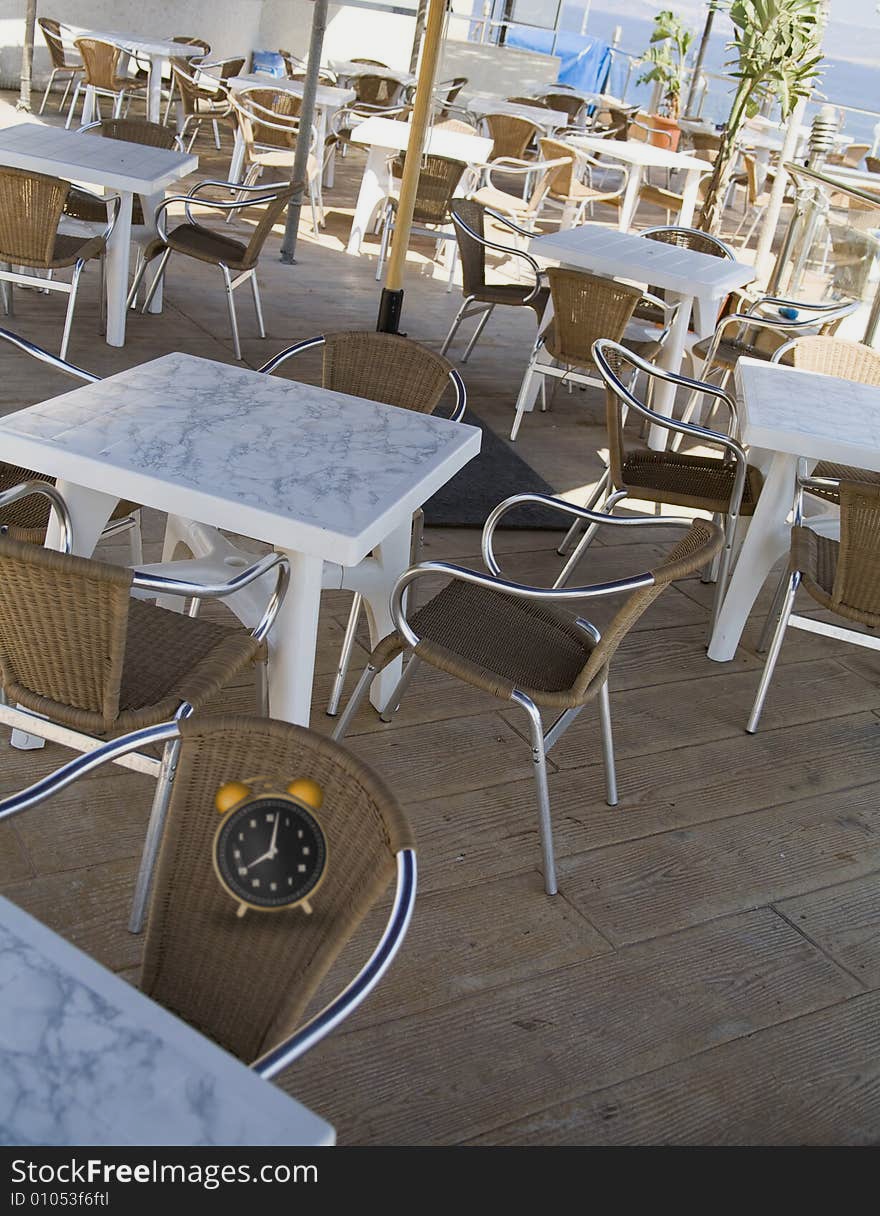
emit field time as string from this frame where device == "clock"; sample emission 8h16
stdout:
8h02
